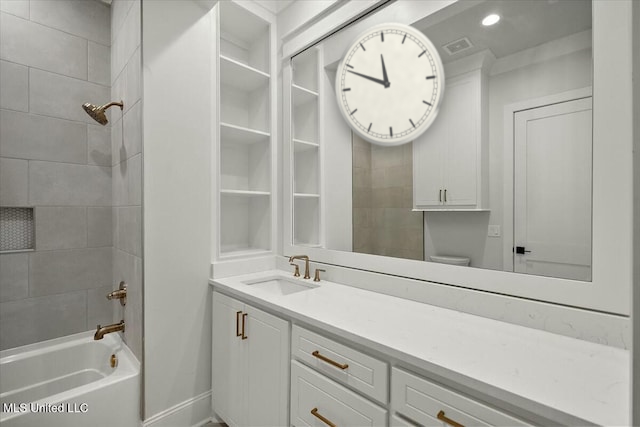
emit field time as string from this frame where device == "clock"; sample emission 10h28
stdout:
11h49
